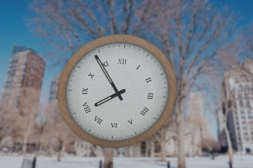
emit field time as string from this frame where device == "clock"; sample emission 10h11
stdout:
7h54
